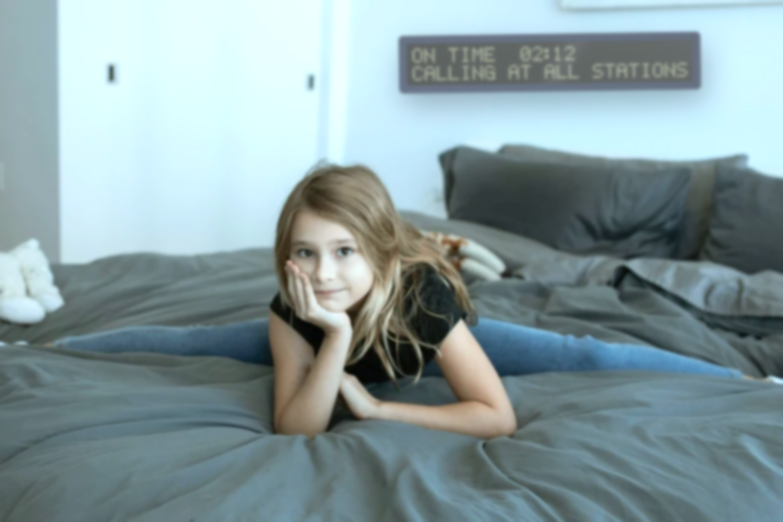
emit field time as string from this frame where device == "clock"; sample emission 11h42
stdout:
2h12
